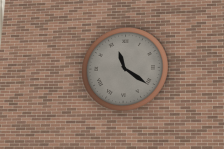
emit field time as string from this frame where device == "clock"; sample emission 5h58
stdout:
11h21
